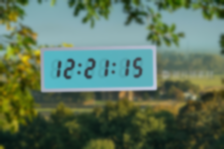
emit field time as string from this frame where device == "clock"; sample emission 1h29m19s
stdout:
12h21m15s
